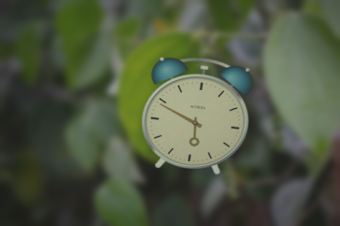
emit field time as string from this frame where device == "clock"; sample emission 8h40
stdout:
5h49
